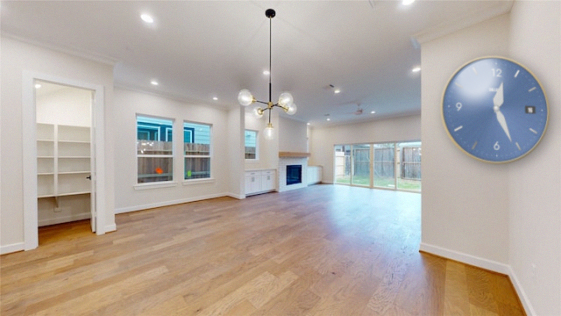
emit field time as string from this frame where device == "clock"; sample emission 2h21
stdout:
12h26
